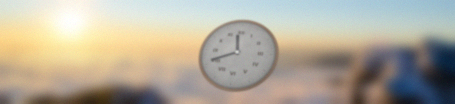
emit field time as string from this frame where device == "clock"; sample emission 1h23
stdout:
11h41
